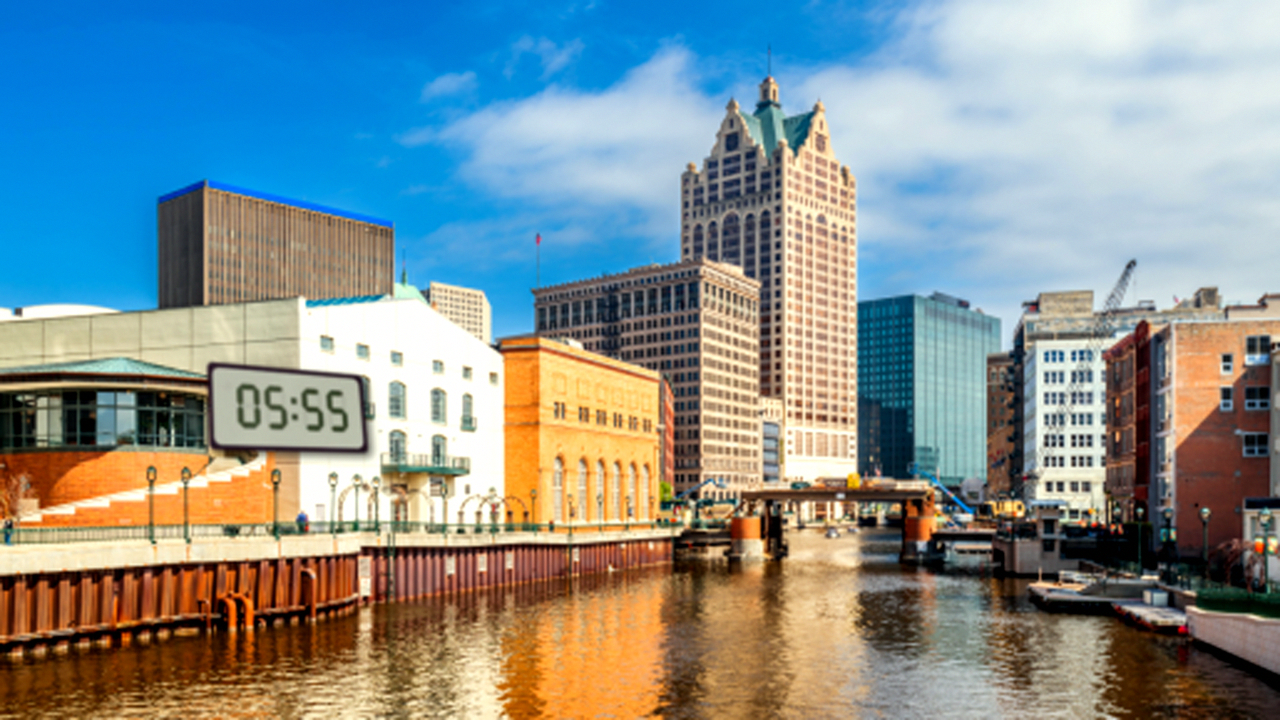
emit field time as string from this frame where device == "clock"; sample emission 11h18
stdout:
5h55
